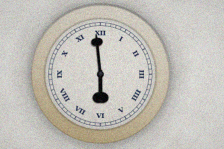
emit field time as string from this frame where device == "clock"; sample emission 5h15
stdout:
5h59
